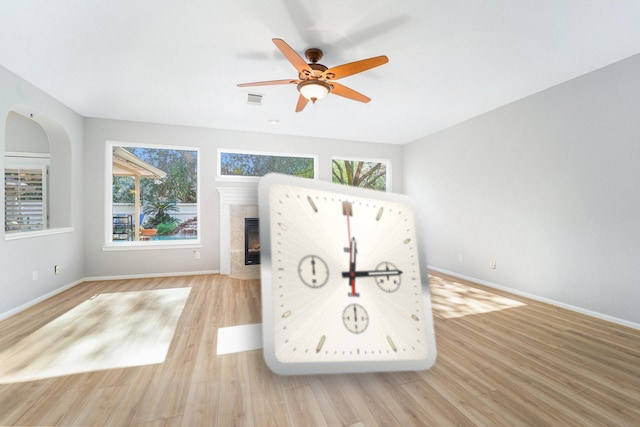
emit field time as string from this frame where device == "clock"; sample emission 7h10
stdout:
12h14
